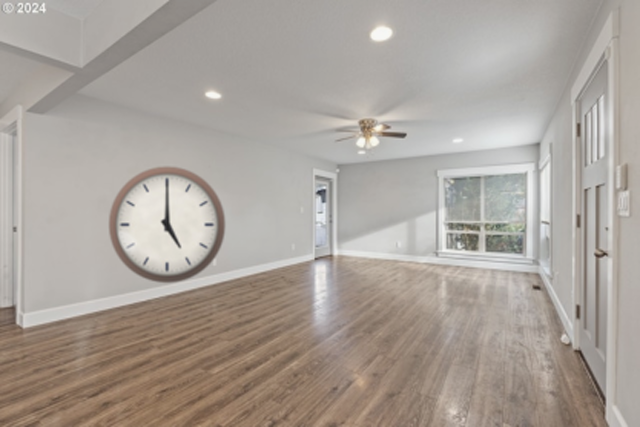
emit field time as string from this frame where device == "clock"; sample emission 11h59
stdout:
5h00
